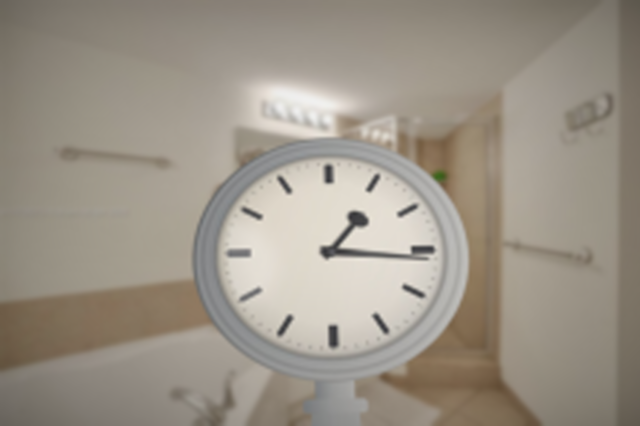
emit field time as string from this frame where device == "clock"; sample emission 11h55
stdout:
1h16
